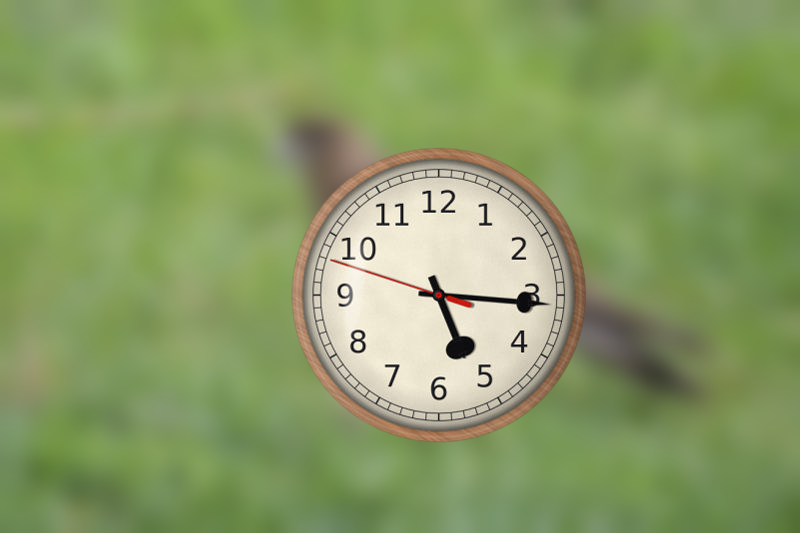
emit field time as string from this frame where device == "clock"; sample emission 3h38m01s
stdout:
5h15m48s
